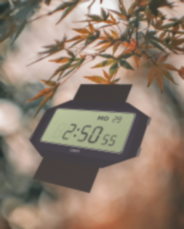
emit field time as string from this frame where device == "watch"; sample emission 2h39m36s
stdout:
2h50m55s
